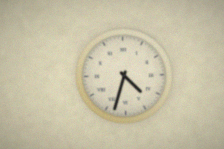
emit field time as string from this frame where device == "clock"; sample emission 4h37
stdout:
4h33
